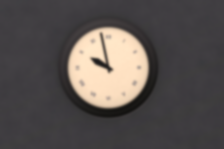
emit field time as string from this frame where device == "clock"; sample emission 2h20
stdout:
9h58
